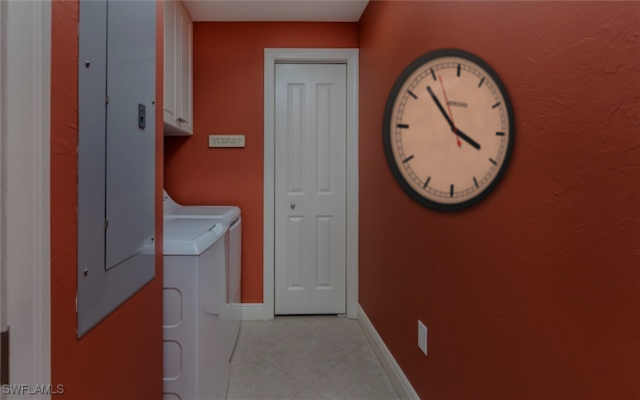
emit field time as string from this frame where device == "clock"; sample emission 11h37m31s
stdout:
3h52m56s
